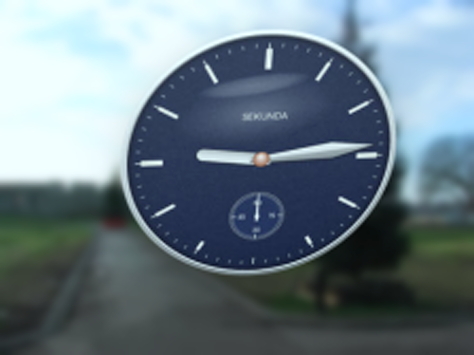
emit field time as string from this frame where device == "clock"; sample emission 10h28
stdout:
9h14
